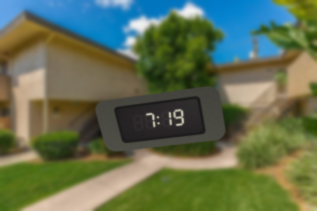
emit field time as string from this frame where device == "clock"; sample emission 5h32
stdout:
7h19
